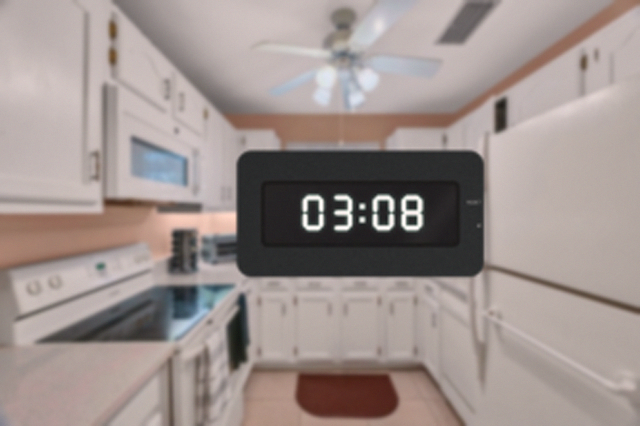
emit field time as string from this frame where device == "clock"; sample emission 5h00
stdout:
3h08
